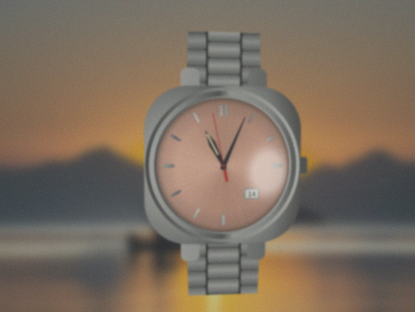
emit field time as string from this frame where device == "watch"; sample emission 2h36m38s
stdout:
11h03m58s
